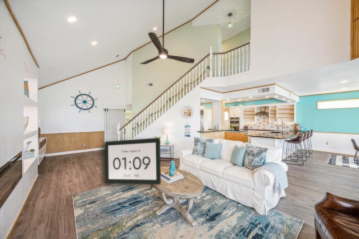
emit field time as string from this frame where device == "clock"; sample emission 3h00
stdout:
1h09
